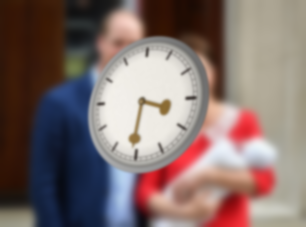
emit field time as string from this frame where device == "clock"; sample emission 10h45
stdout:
3h31
